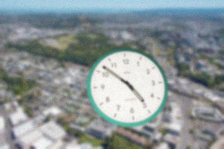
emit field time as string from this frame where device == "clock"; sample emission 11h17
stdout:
4h52
